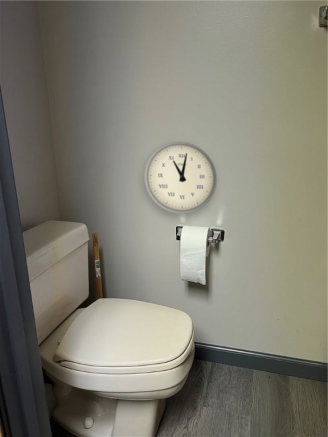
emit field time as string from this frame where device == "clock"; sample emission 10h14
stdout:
11h02
